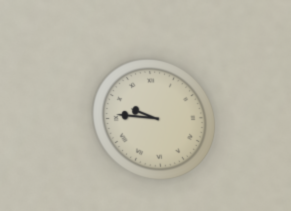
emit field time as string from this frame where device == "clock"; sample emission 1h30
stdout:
9h46
